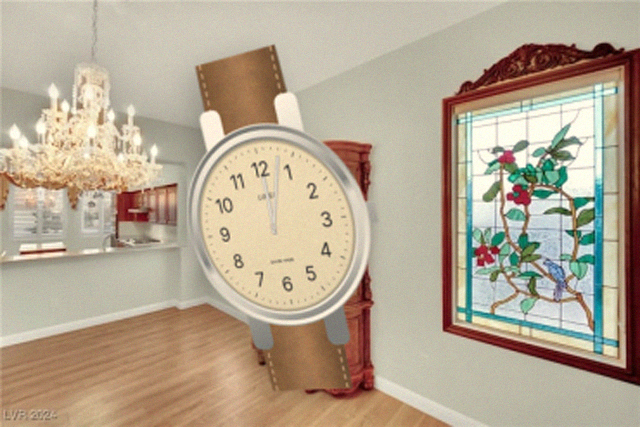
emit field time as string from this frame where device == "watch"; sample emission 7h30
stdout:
12h03
